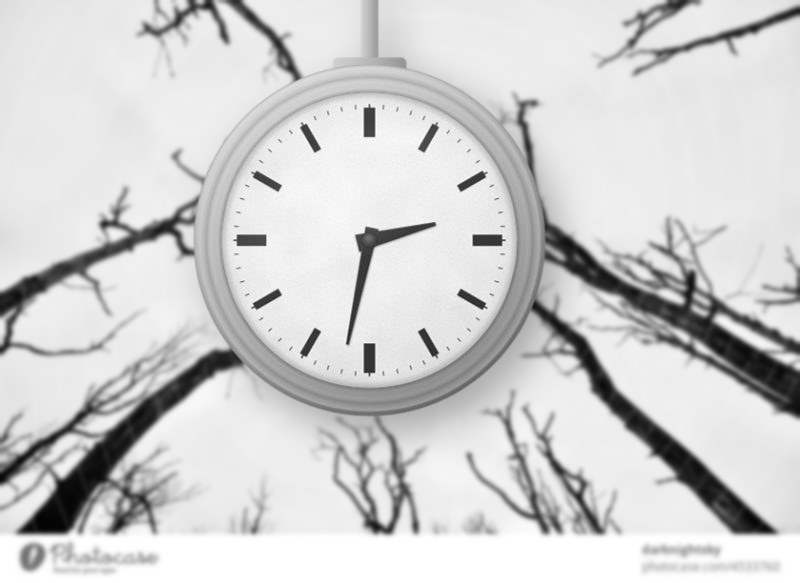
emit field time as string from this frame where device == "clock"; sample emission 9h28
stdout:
2h32
